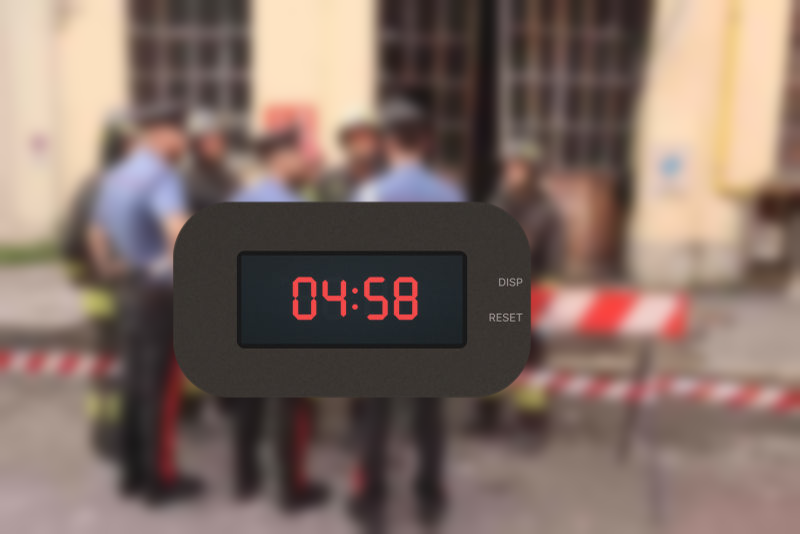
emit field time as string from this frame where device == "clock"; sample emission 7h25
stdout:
4h58
